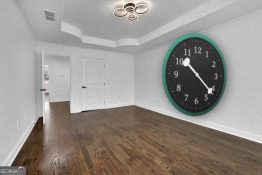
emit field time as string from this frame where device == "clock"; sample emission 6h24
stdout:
10h22
